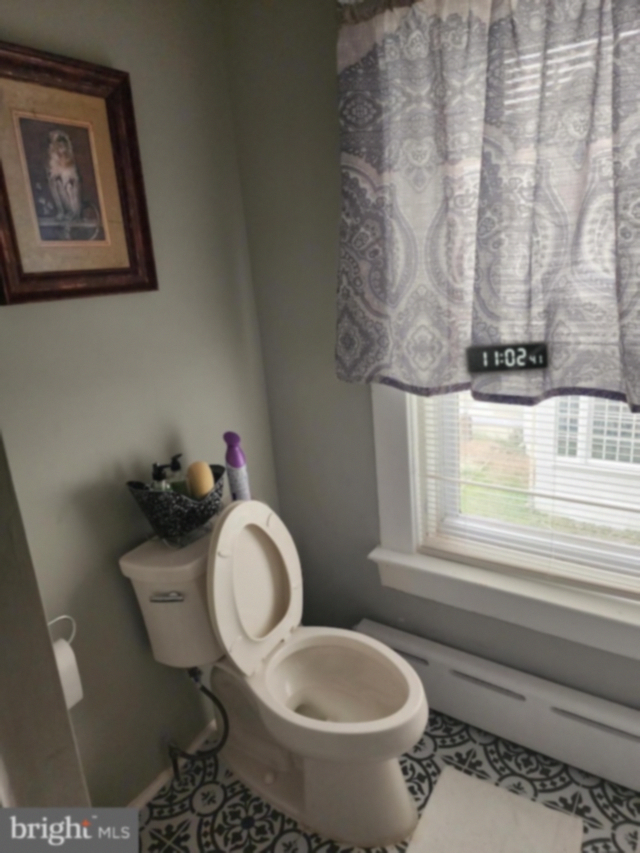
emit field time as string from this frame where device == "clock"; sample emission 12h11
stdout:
11h02
